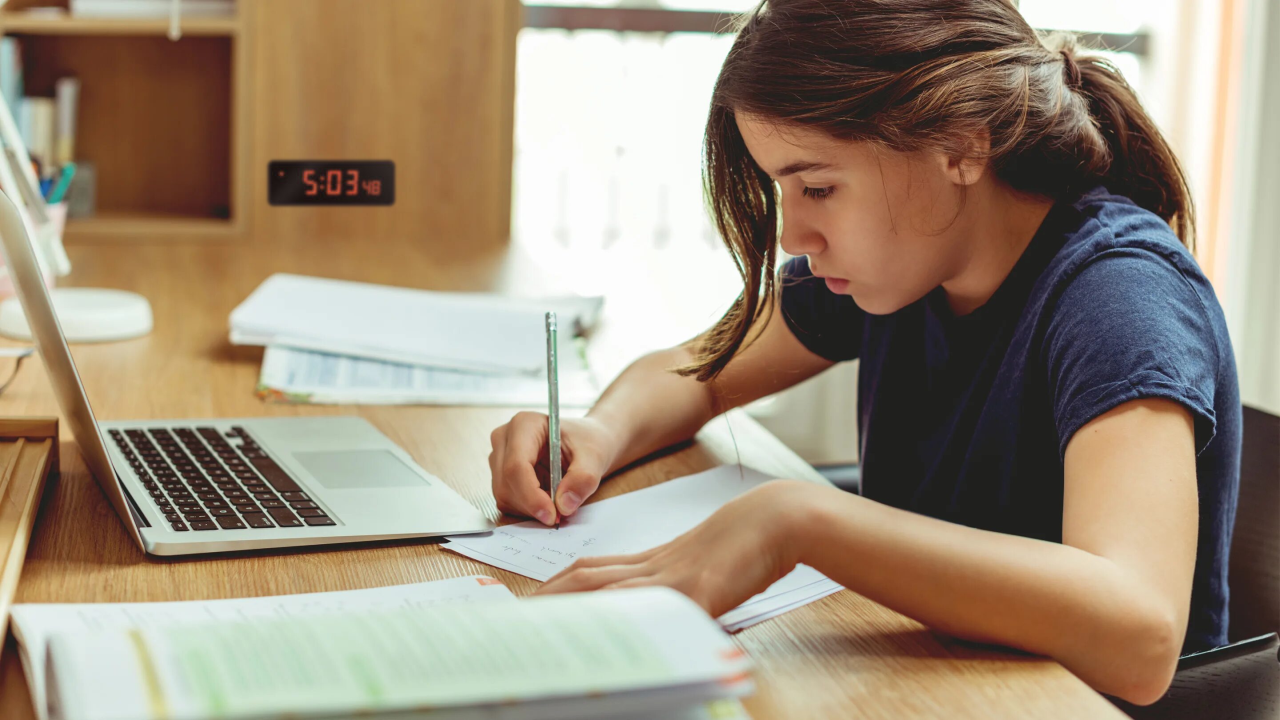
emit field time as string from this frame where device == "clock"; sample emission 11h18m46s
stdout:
5h03m48s
